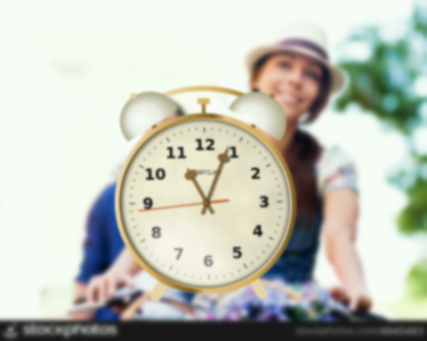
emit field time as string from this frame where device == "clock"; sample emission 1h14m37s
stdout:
11h03m44s
